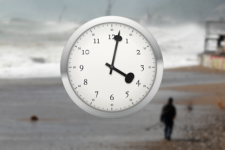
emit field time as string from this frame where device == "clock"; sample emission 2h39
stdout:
4h02
